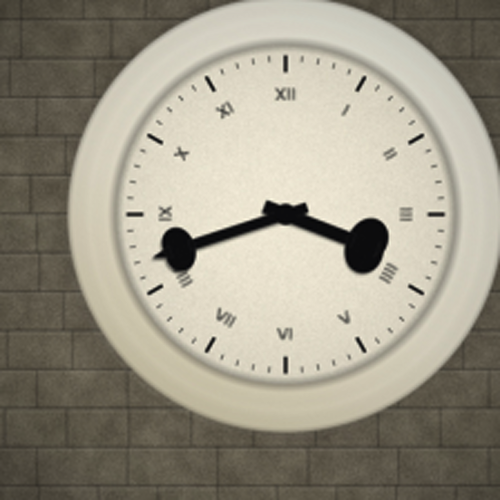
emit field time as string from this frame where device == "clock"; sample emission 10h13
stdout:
3h42
